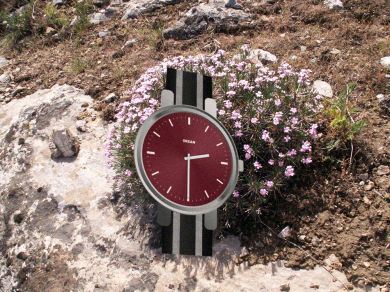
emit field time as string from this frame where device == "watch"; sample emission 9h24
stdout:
2h30
